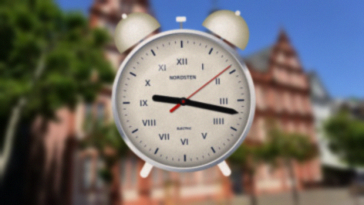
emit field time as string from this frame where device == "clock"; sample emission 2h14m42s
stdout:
9h17m09s
